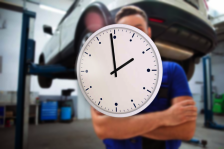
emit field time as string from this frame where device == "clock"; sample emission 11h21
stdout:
1h59
